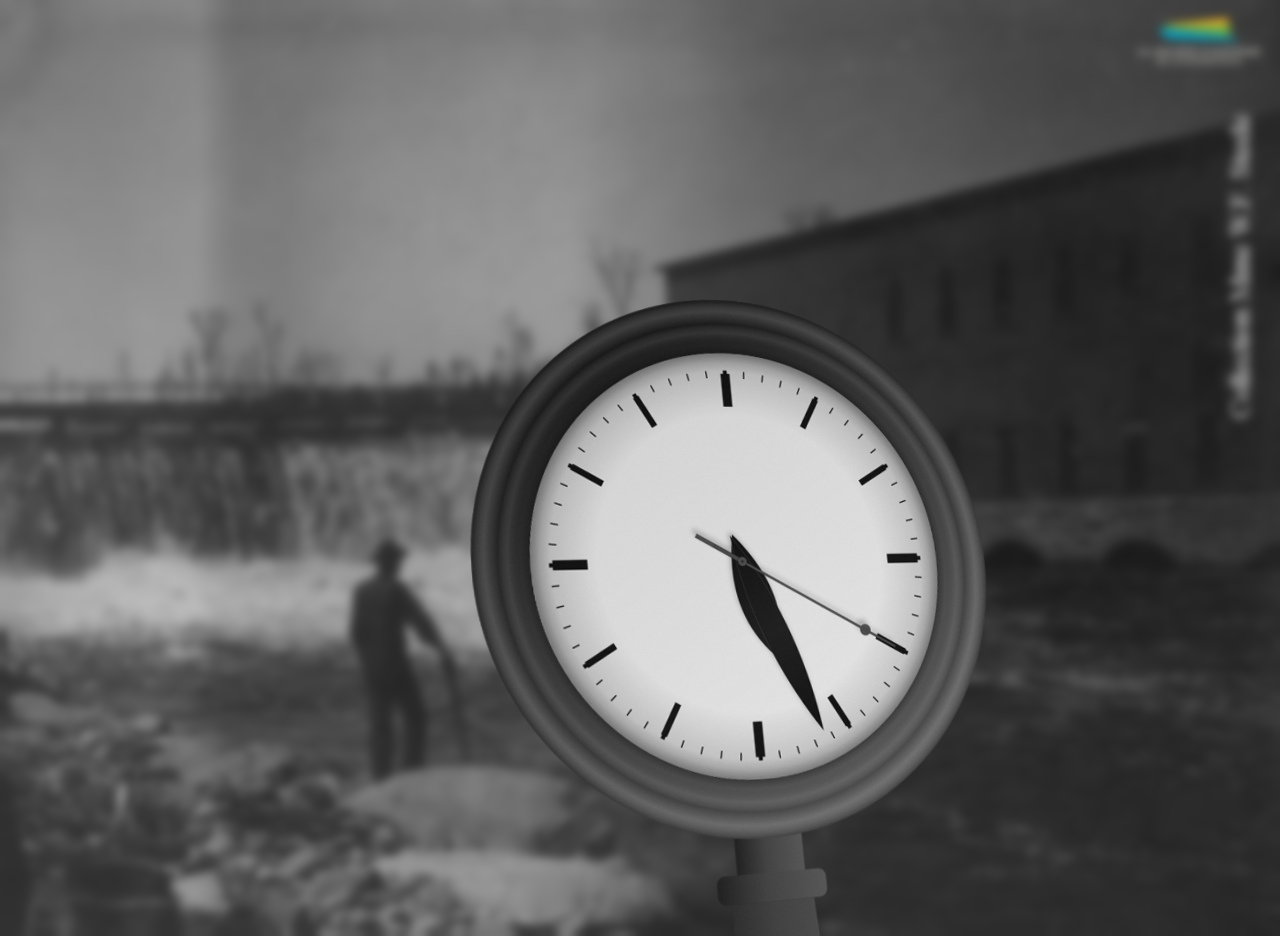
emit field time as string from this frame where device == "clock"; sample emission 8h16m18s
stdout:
5h26m20s
